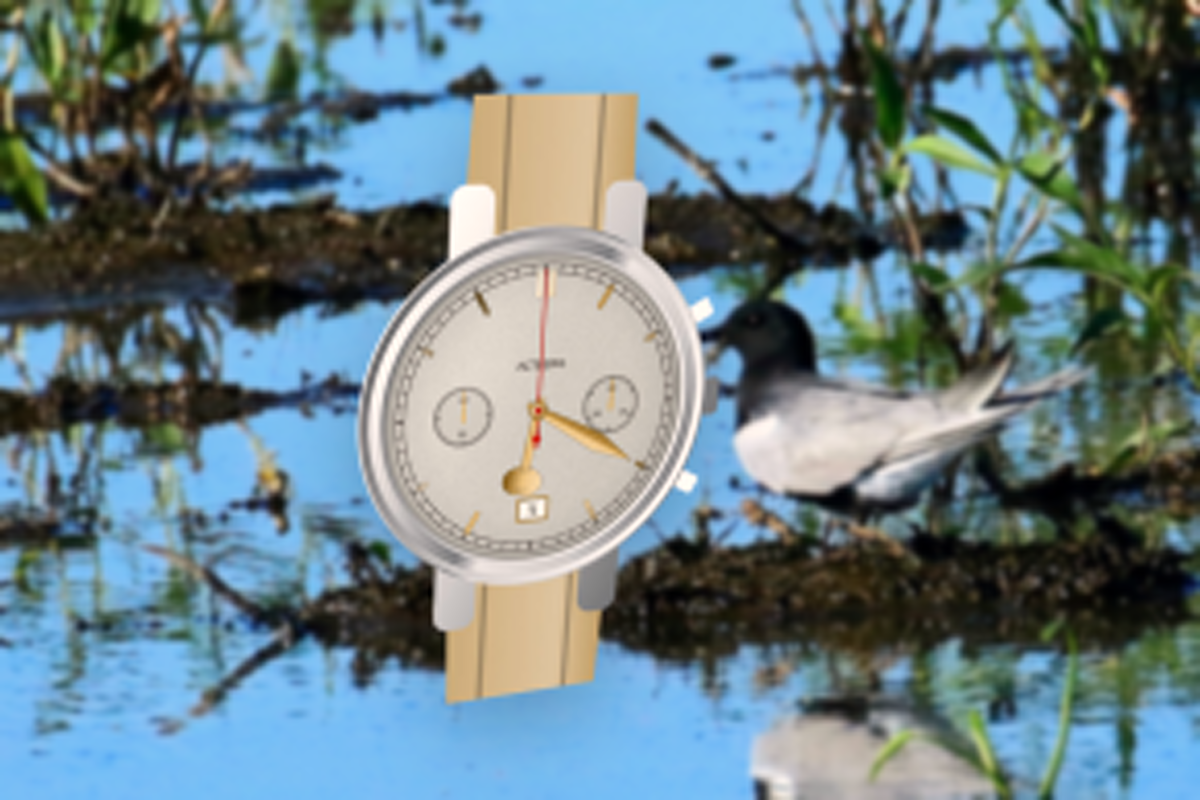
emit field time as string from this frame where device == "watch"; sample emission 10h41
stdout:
6h20
